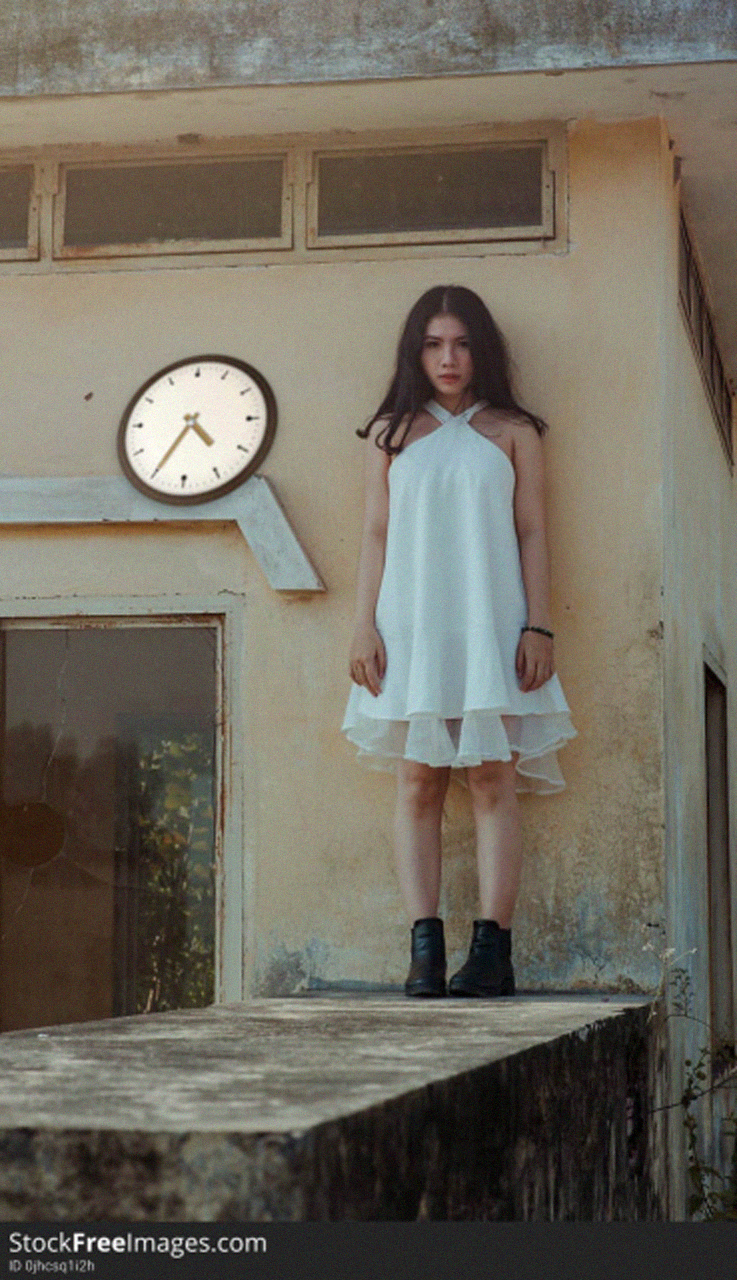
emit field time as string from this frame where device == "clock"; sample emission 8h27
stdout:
4h35
